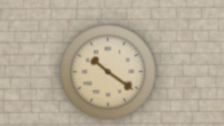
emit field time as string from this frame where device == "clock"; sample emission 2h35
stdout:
10h21
